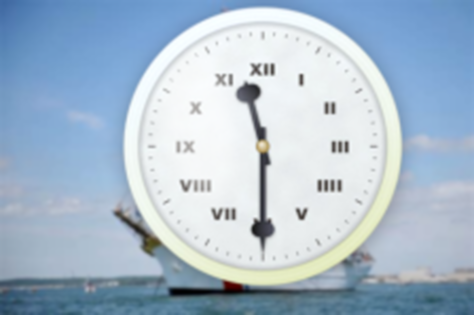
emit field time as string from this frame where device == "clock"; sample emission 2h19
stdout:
11h30
